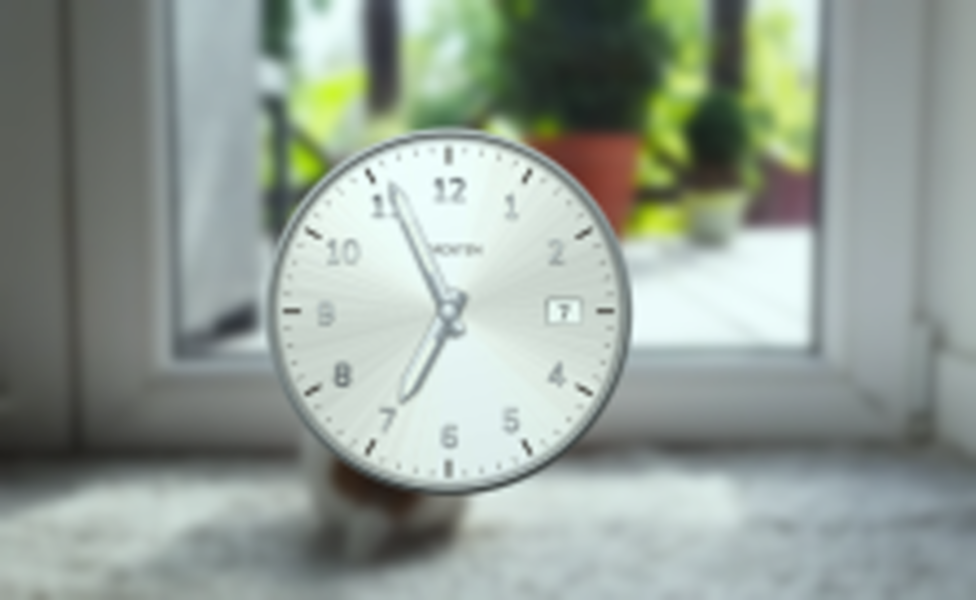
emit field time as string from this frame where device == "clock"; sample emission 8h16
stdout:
6h56
